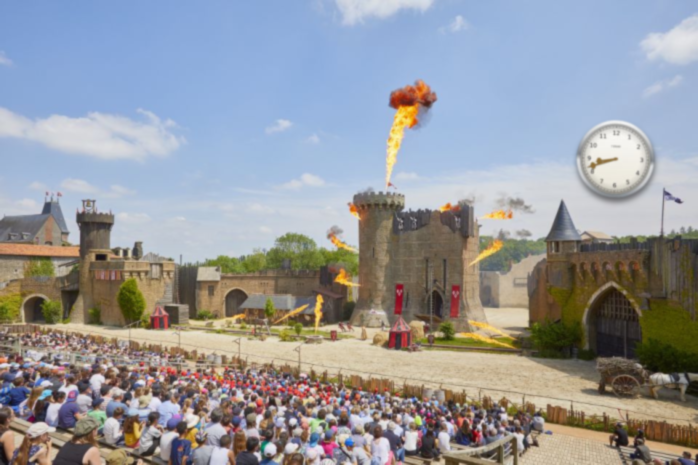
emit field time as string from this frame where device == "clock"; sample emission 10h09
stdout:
8h42
